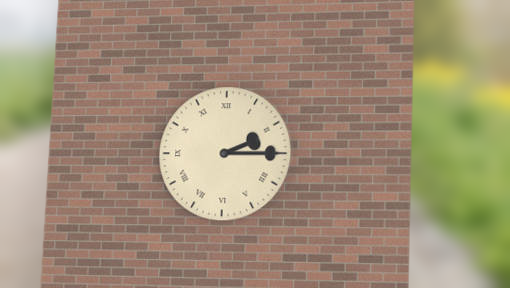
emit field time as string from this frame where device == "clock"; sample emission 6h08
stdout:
2h15
